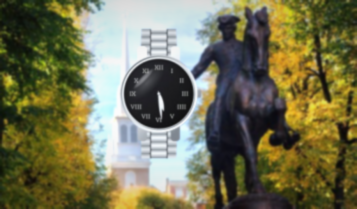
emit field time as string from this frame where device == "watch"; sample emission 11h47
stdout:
5h29
